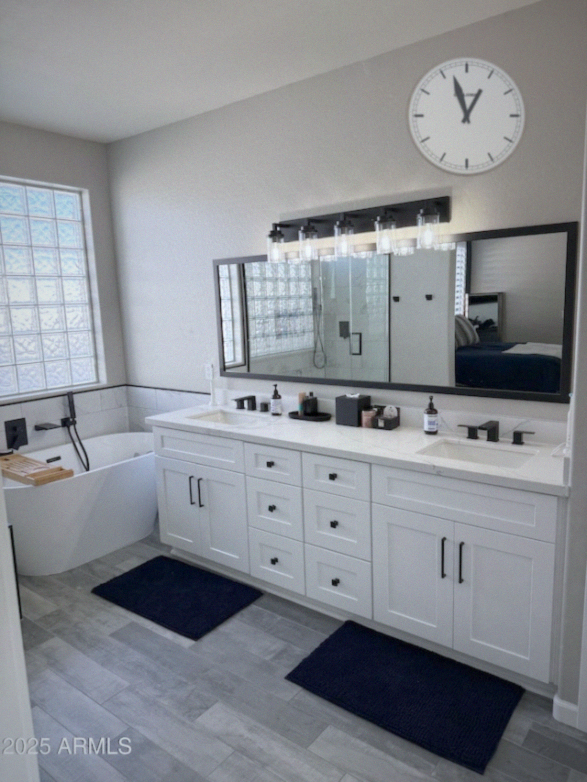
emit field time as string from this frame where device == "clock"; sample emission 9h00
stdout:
12h57
